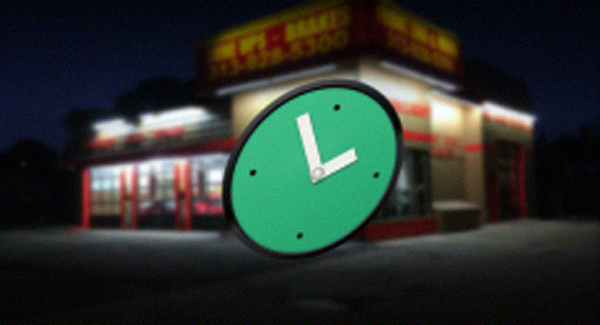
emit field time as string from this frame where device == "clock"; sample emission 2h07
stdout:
1h55
